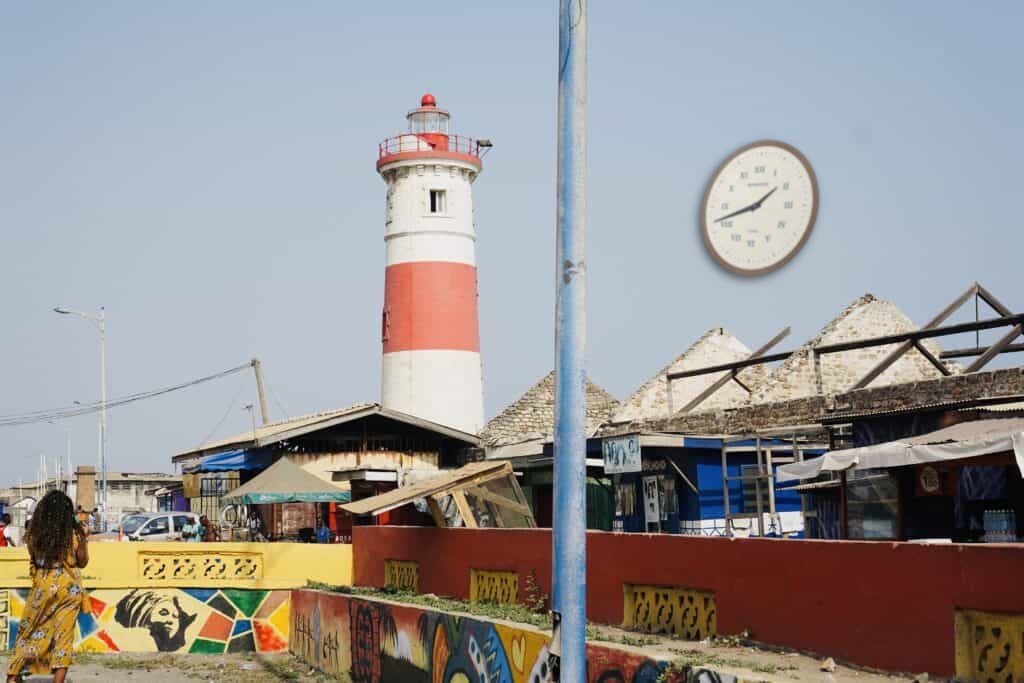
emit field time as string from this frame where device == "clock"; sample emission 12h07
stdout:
1h42
